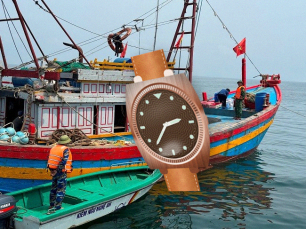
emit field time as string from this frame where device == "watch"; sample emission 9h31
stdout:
2h37
